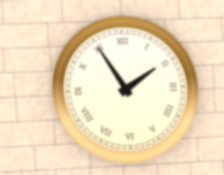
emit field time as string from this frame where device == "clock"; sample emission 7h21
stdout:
1h55
